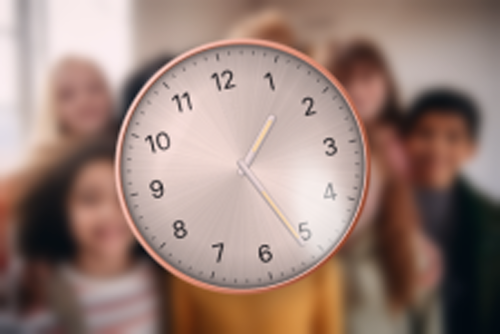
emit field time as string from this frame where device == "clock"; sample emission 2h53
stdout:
1h26
